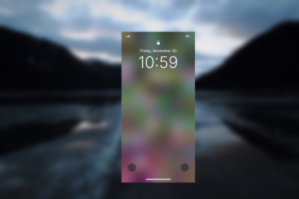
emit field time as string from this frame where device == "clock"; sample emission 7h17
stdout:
10h59
